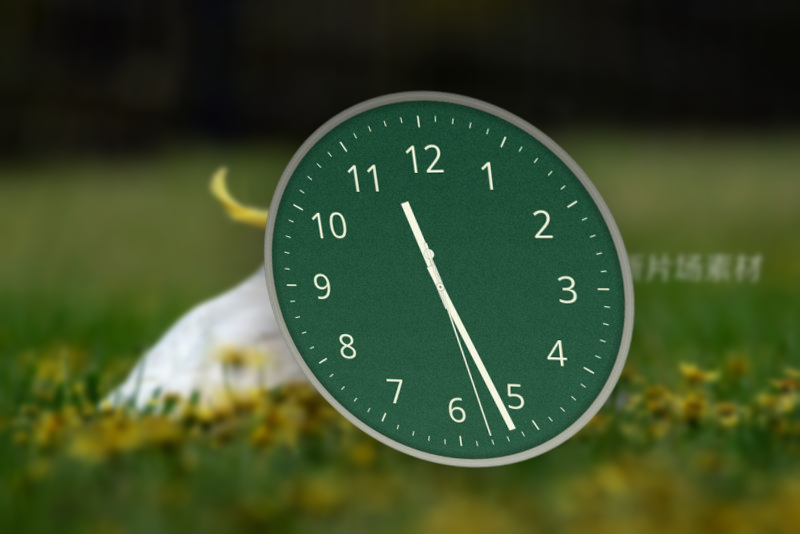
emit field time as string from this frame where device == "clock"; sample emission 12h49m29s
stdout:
11h26m28s
